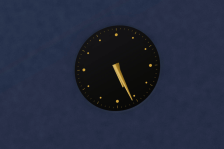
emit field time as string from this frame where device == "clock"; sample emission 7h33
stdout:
5h26
